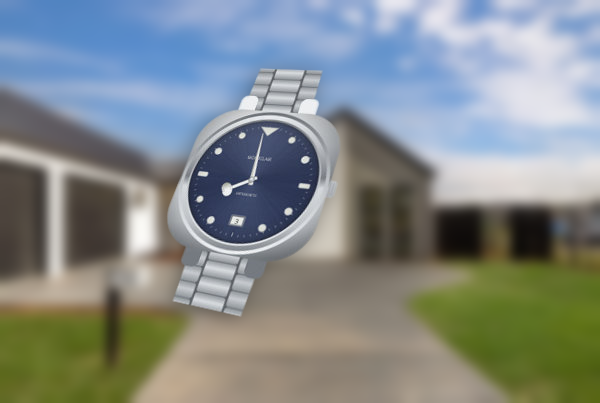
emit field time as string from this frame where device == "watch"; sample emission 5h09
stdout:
7h59
